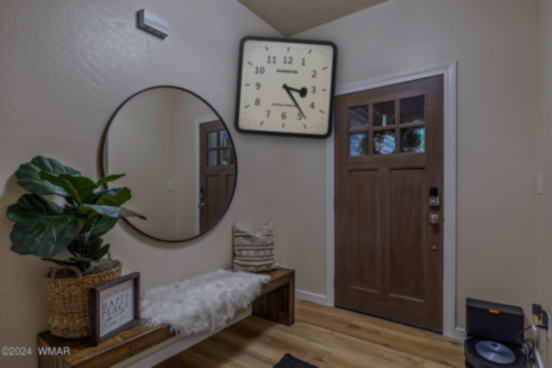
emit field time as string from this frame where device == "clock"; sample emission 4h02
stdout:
3h24
